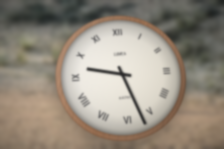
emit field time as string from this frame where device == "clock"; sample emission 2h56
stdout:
9h27
